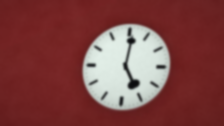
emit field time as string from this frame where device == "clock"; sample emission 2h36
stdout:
5h01
